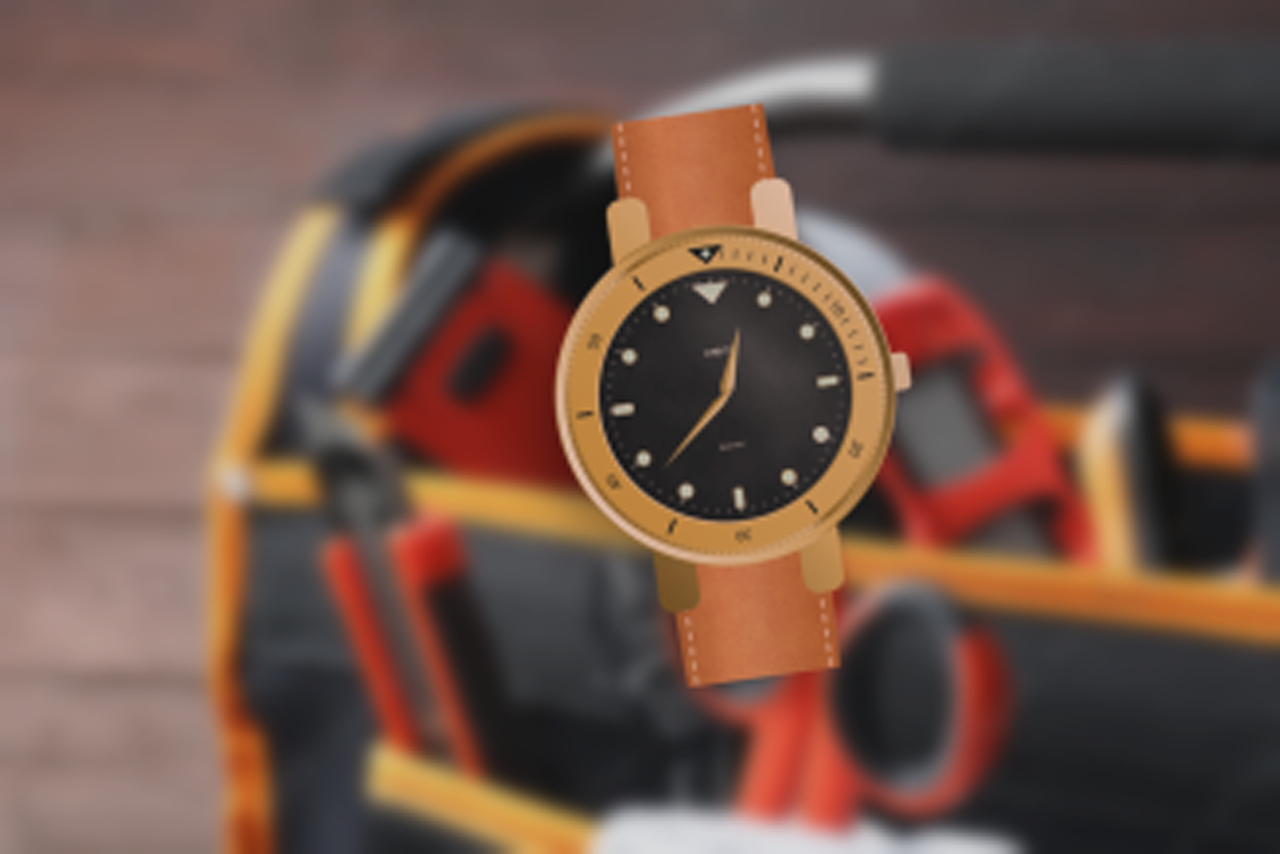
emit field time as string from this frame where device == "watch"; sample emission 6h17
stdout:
12h38
